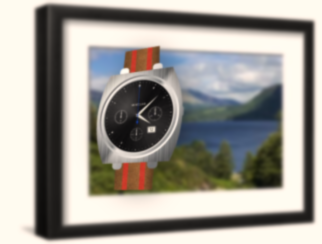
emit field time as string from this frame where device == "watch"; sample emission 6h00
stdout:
4h08
